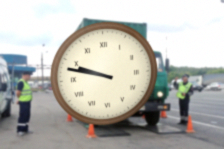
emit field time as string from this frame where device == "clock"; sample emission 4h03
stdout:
9h48
